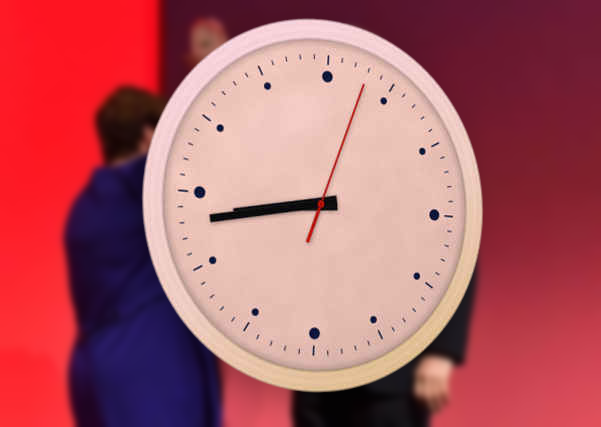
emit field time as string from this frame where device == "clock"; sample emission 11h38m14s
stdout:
8h43m03s
